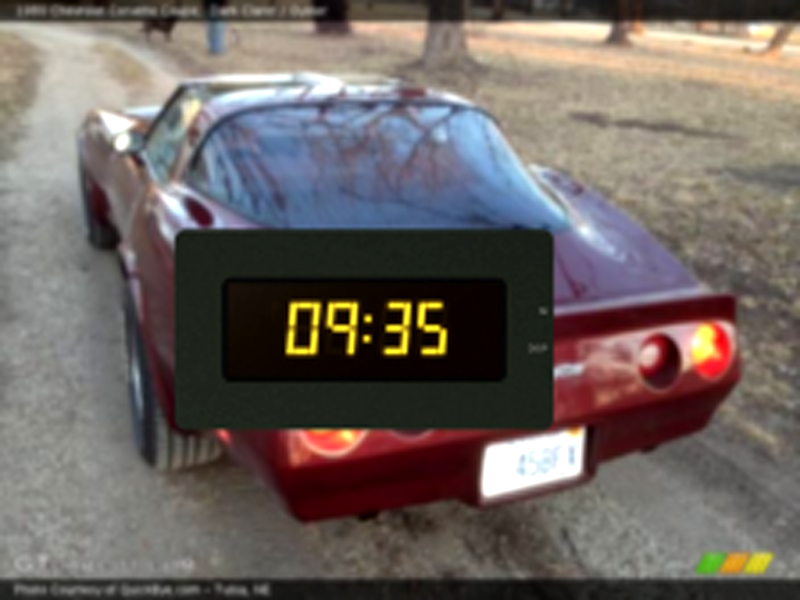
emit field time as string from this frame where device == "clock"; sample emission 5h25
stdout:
9h35
